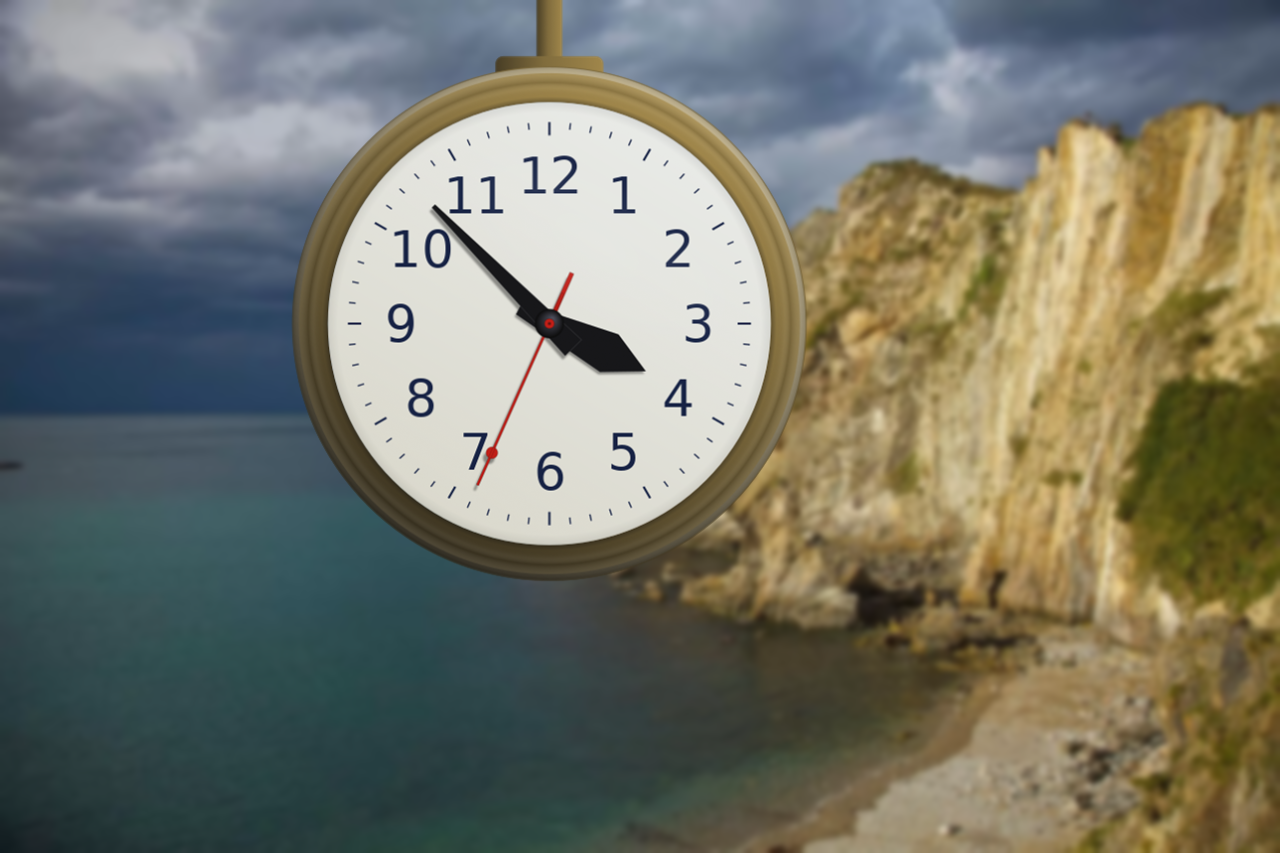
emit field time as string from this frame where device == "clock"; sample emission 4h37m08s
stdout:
3h52m34s
